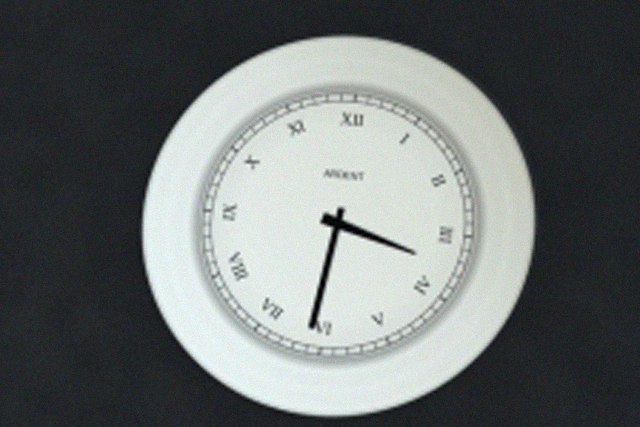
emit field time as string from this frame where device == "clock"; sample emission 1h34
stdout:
3h31
